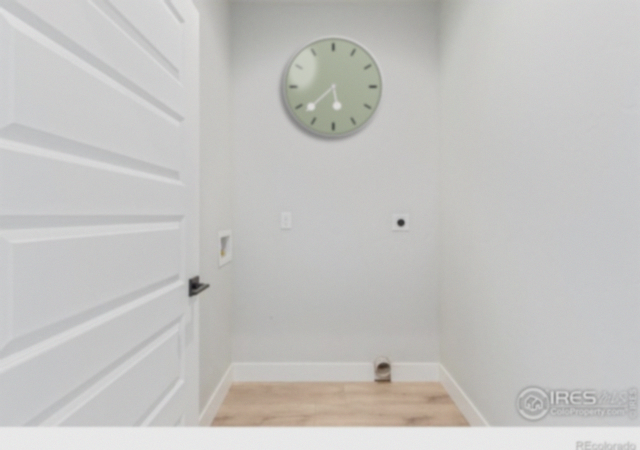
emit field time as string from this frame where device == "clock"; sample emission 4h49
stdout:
5h38
